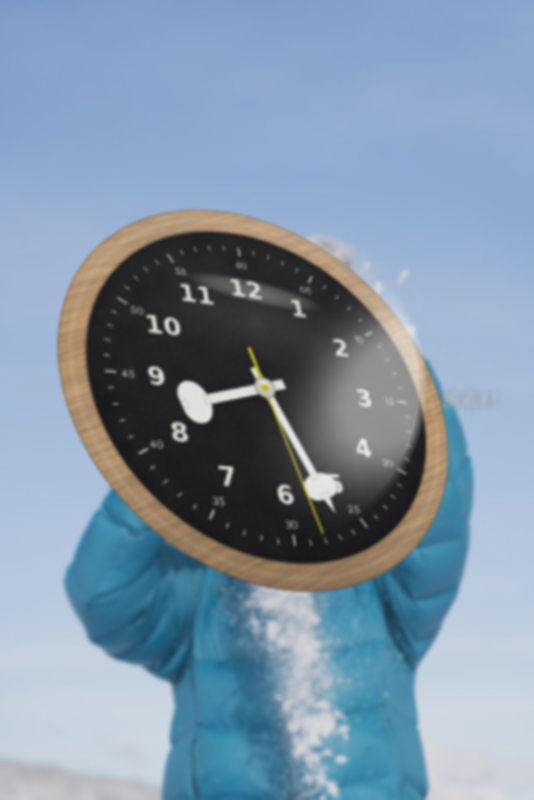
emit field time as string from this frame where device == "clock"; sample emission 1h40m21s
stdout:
8h26m28s
